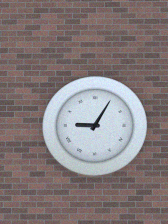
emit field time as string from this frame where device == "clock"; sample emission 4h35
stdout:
9h05
